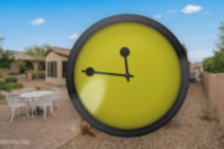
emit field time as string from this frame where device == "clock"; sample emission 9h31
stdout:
11h46
